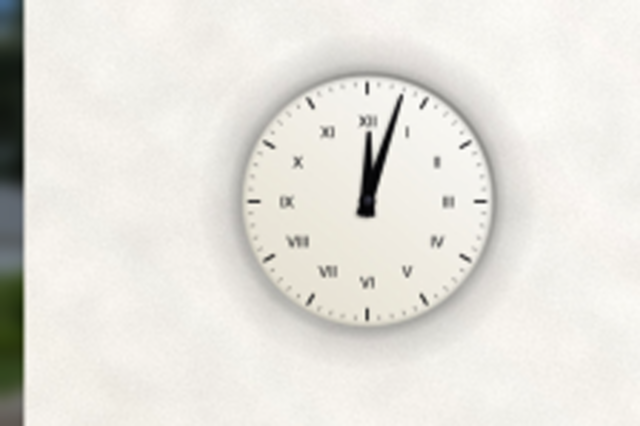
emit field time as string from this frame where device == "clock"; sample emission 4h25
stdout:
12h03
